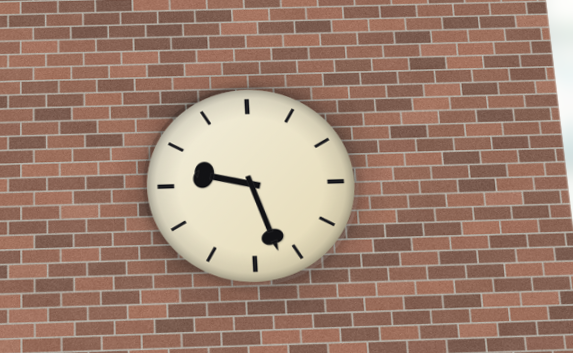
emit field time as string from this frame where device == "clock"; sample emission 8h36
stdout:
9h27
